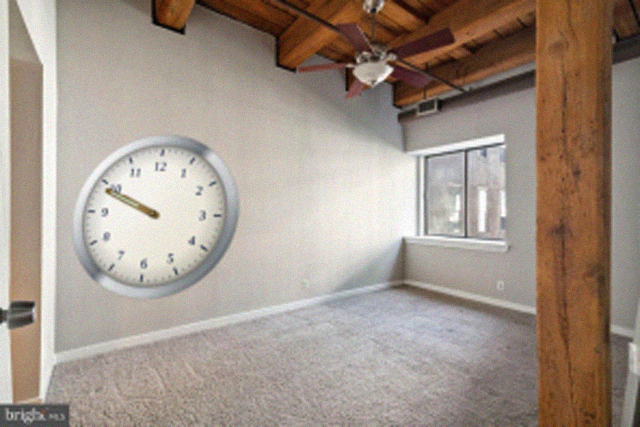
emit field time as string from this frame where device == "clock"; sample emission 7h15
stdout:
9h49
